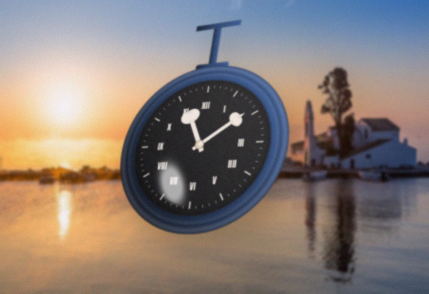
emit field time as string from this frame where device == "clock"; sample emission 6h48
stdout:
11h09
